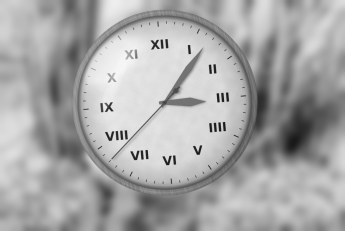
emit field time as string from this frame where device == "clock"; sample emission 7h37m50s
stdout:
3h06m38s
